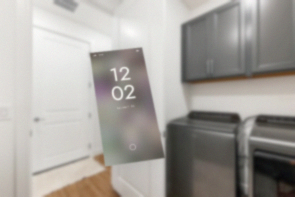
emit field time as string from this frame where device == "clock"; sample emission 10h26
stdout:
12h02
